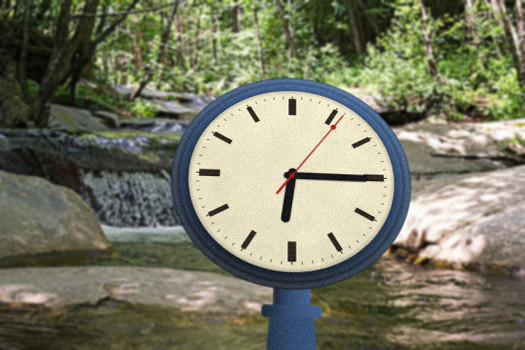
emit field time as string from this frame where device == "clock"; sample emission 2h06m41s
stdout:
6h15m06s
